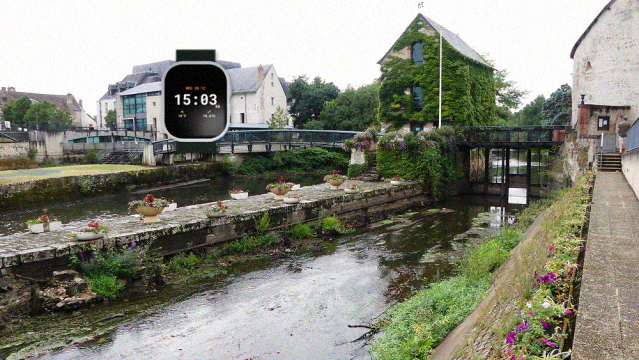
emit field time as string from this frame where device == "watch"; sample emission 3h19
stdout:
15h03
